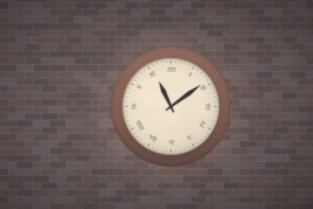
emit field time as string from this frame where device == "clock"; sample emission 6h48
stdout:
11h09
